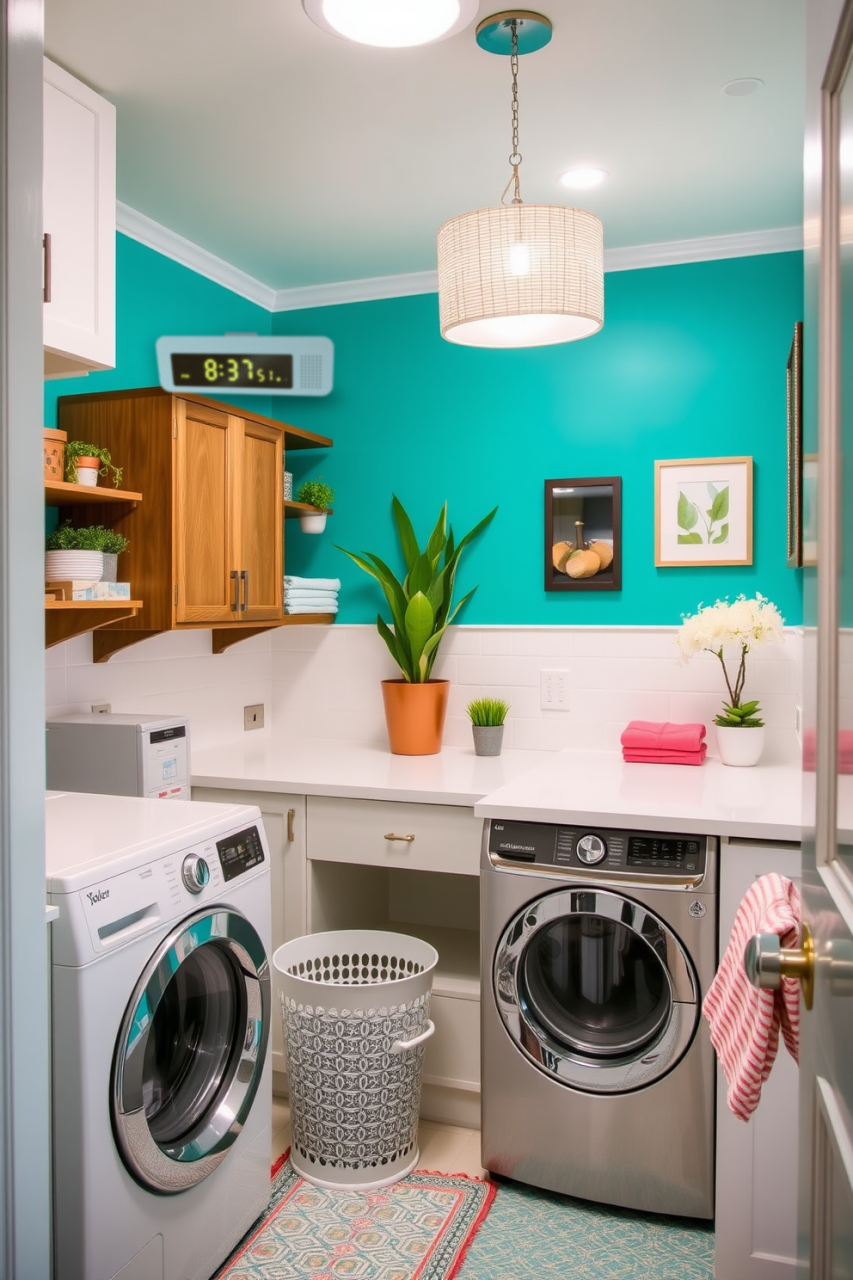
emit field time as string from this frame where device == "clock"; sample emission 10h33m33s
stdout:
8h37m51s
